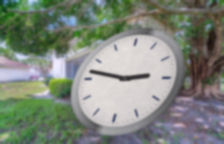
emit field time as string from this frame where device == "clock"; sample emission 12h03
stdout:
2h47
